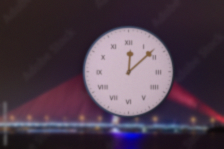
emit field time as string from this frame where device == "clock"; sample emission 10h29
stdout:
12h08
